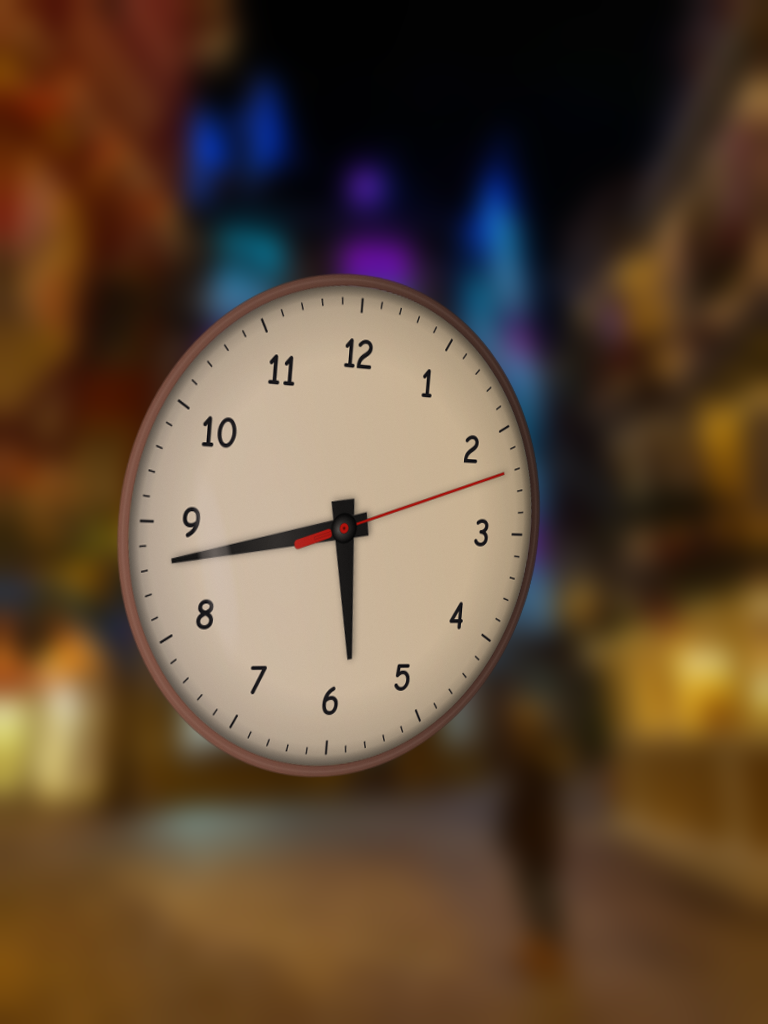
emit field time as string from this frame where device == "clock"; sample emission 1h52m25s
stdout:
5h43m12s
